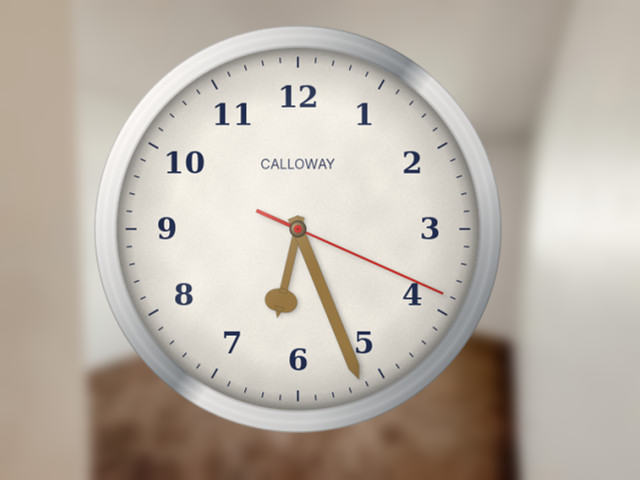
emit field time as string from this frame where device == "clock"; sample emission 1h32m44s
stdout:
6h26m19s
